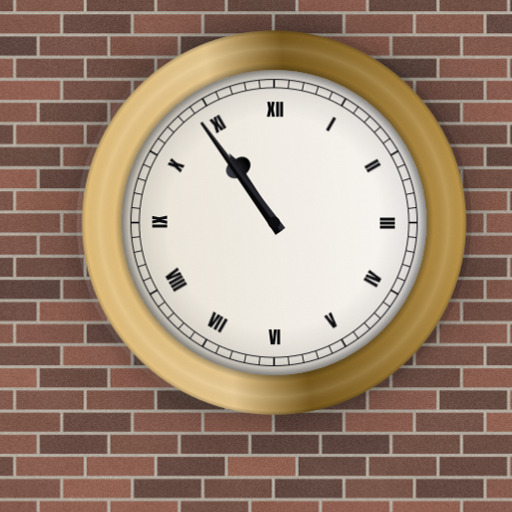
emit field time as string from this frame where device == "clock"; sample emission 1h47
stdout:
10h54
